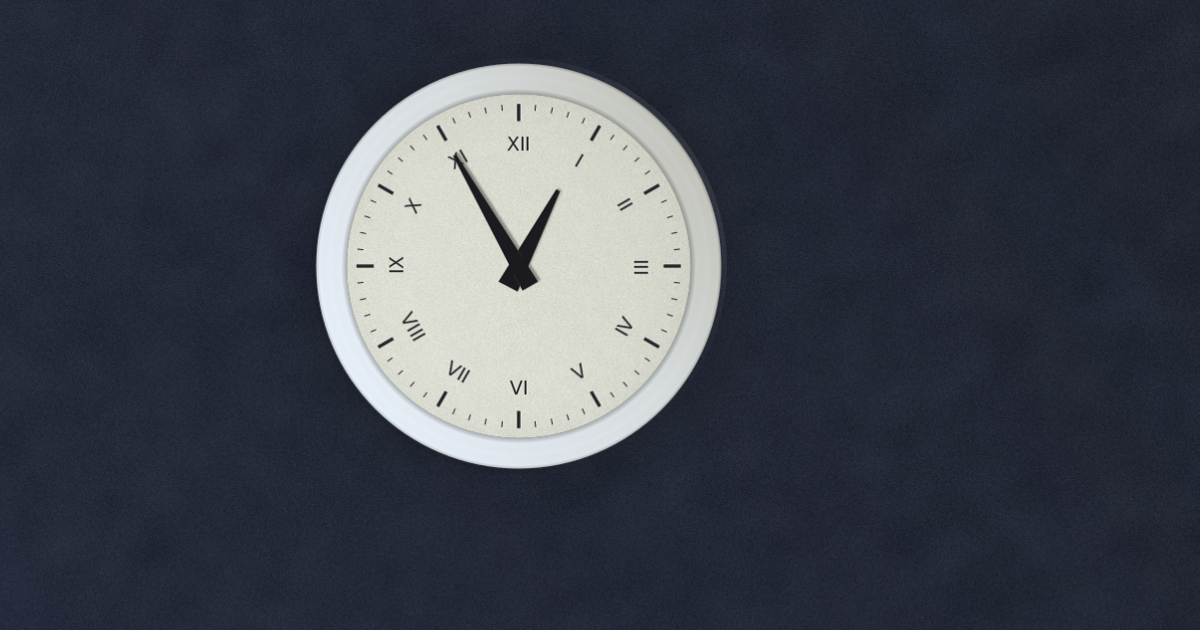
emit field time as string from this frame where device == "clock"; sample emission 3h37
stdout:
12h55
